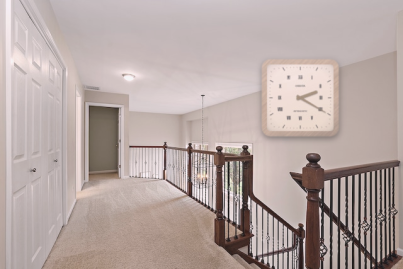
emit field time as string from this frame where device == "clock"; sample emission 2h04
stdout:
2h20
